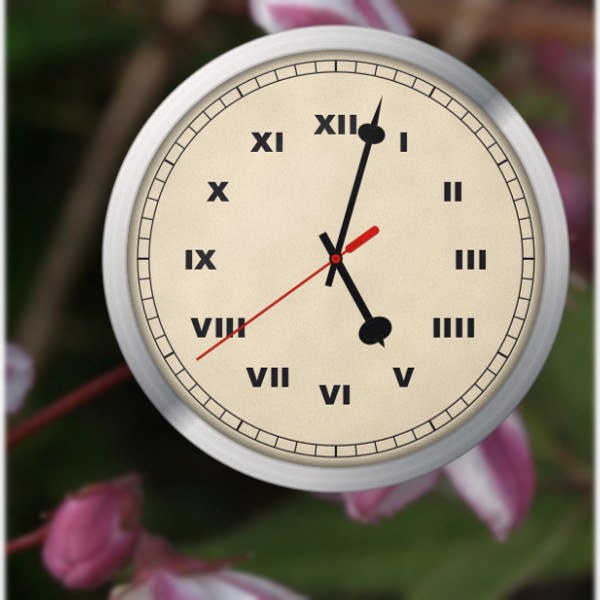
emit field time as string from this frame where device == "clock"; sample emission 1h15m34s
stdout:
5h02m39s
